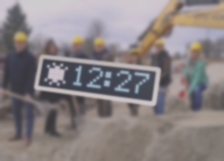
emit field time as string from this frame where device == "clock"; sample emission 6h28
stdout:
12h27
